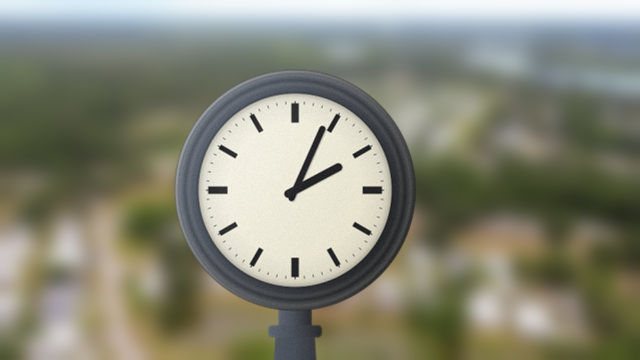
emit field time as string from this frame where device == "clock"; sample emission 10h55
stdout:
2h04
